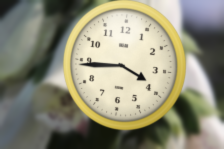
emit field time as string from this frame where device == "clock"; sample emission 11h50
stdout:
3h44
